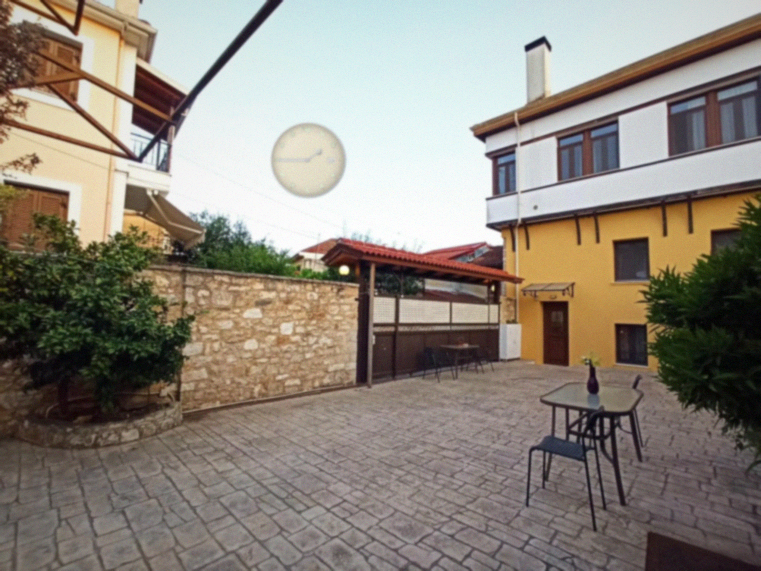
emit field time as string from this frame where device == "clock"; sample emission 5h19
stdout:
1h45
